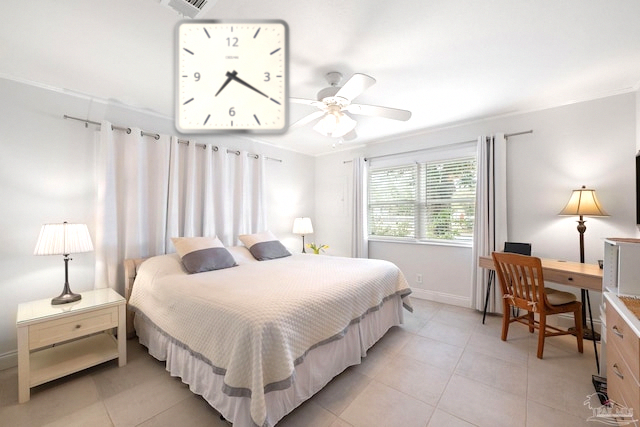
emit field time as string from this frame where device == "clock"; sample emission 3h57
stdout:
7h20
